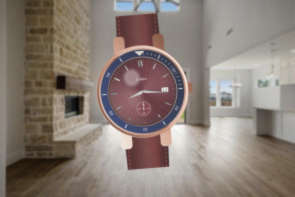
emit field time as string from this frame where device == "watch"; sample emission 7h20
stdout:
8h16
